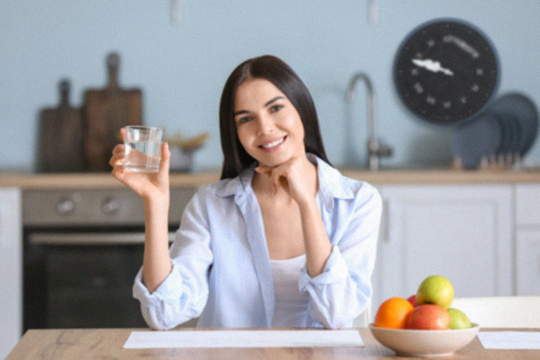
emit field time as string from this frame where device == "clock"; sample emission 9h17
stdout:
9h48
